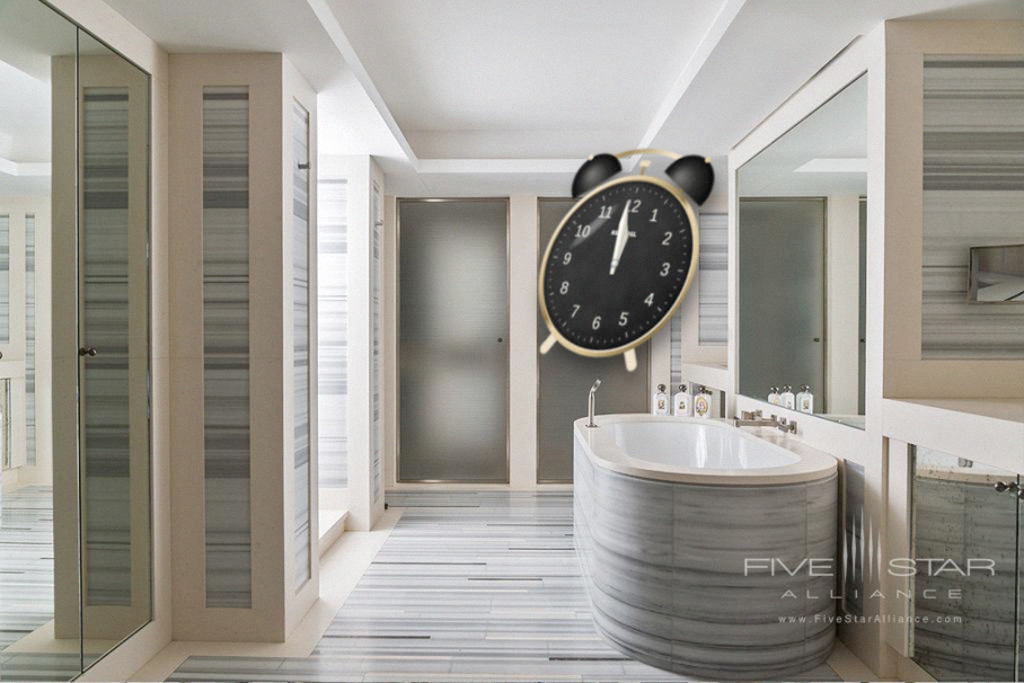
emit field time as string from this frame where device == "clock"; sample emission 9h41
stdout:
11h59
